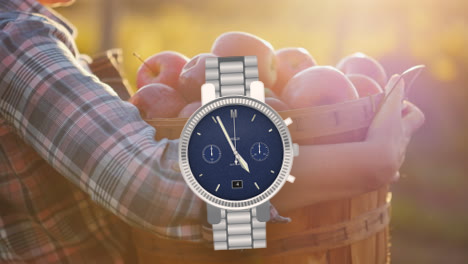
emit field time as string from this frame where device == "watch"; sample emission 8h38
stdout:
4h56
